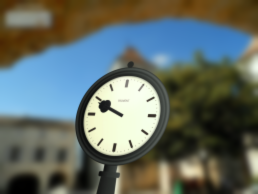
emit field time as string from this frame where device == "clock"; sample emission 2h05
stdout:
9h49
